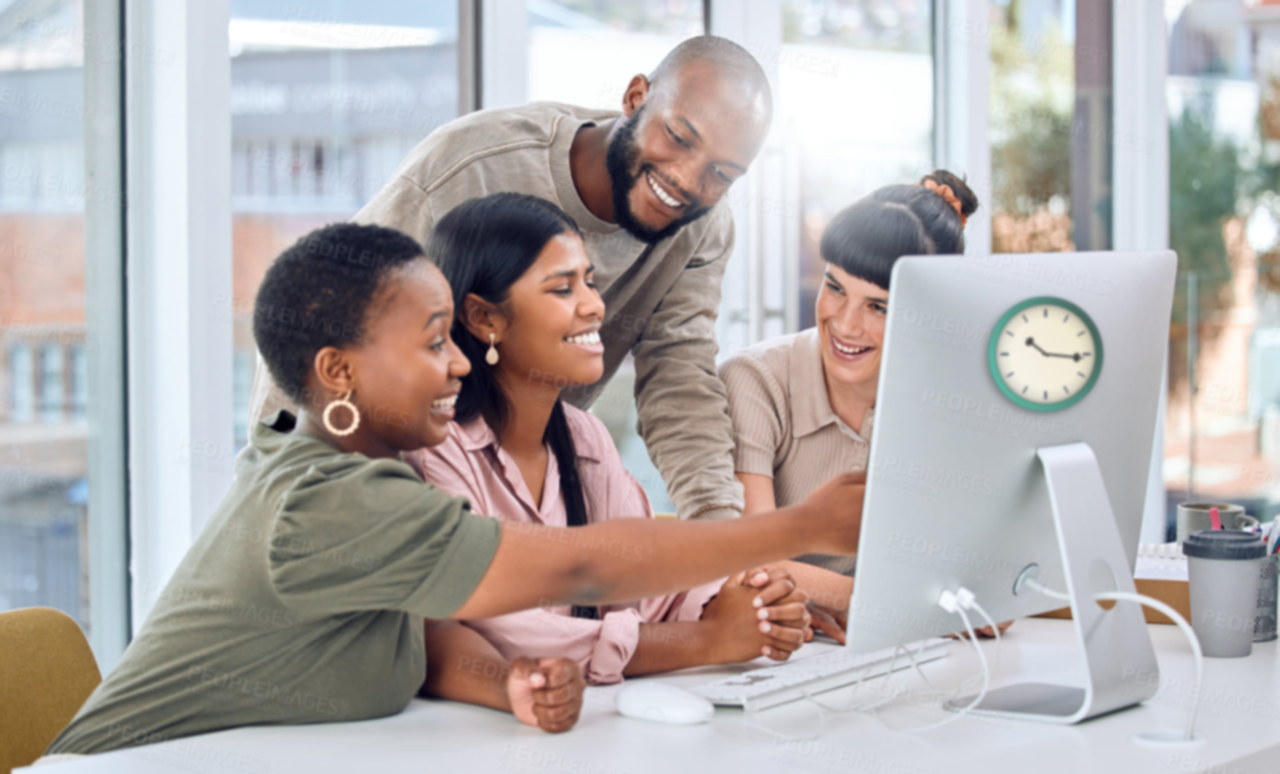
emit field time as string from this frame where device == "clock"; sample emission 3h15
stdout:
10h16
